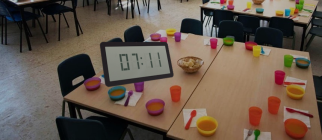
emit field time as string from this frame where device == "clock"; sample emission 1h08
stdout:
7h11
